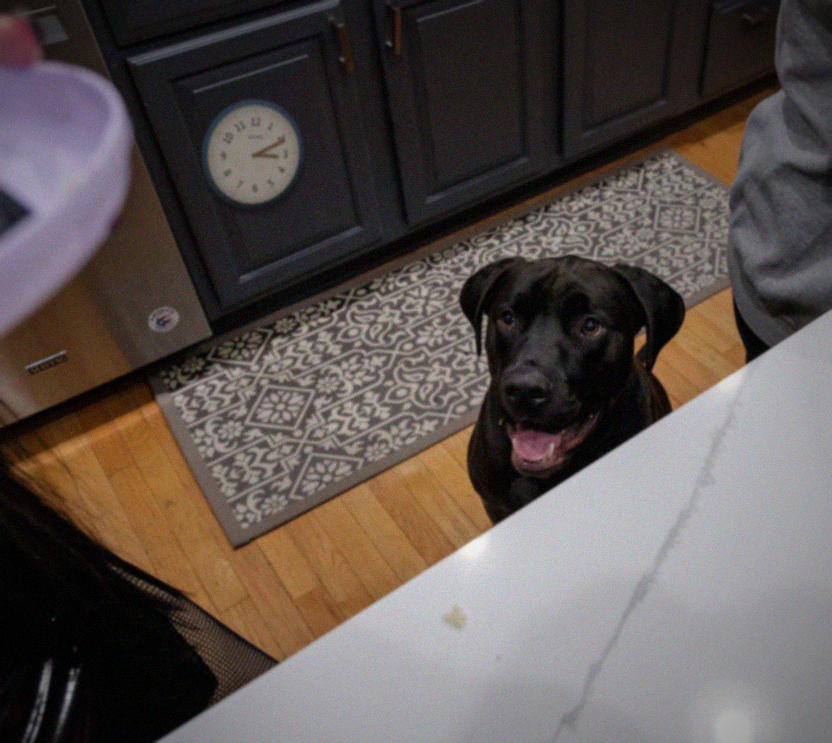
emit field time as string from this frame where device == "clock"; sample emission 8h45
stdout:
3h11
